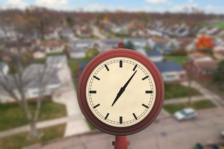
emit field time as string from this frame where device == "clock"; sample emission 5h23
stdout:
7h06
